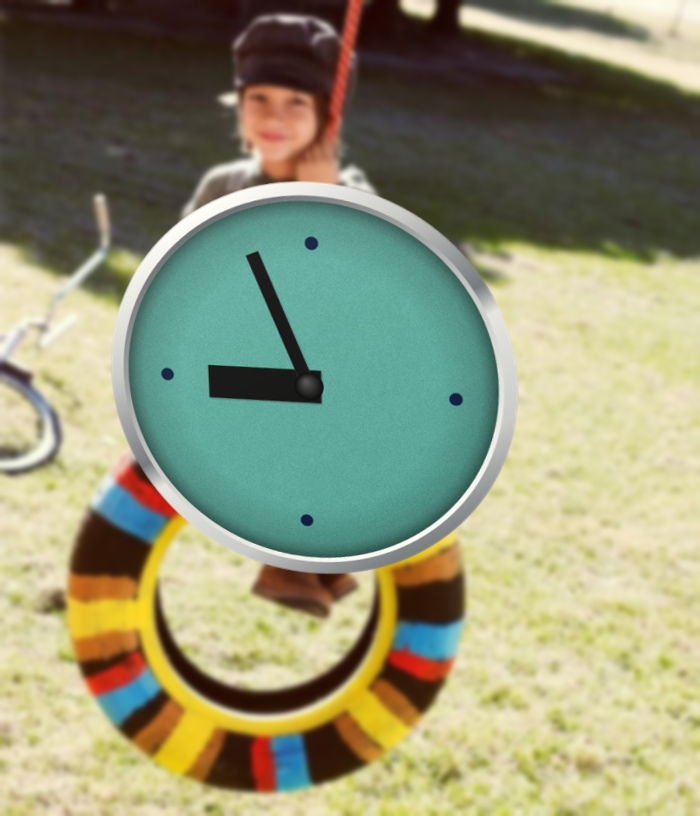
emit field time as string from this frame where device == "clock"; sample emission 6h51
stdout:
8h56
